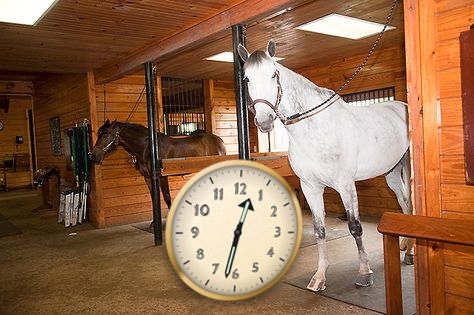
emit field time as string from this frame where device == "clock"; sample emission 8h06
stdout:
12h32
